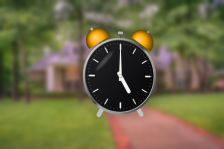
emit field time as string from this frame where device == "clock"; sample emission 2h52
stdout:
5h00
